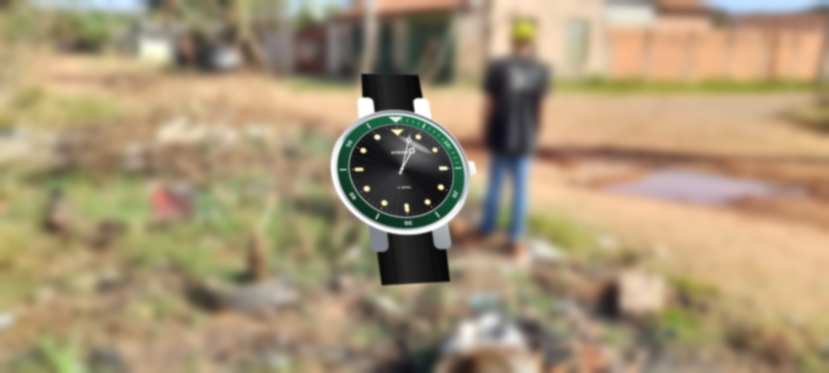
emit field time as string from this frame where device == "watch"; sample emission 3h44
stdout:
1h03
